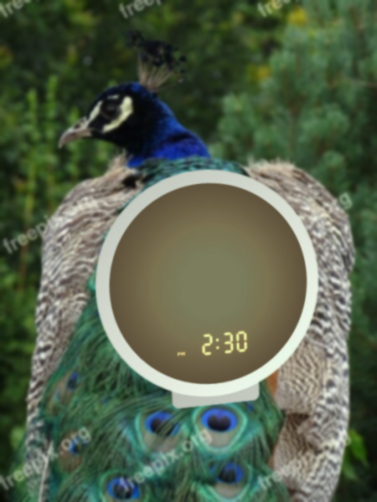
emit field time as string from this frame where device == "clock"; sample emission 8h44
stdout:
2h30
